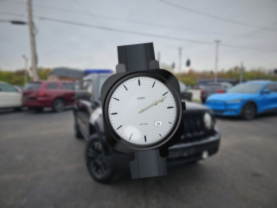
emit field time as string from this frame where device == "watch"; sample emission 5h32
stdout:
2h11
